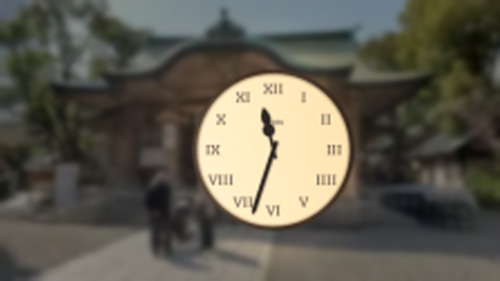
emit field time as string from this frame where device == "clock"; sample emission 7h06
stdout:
11h33
